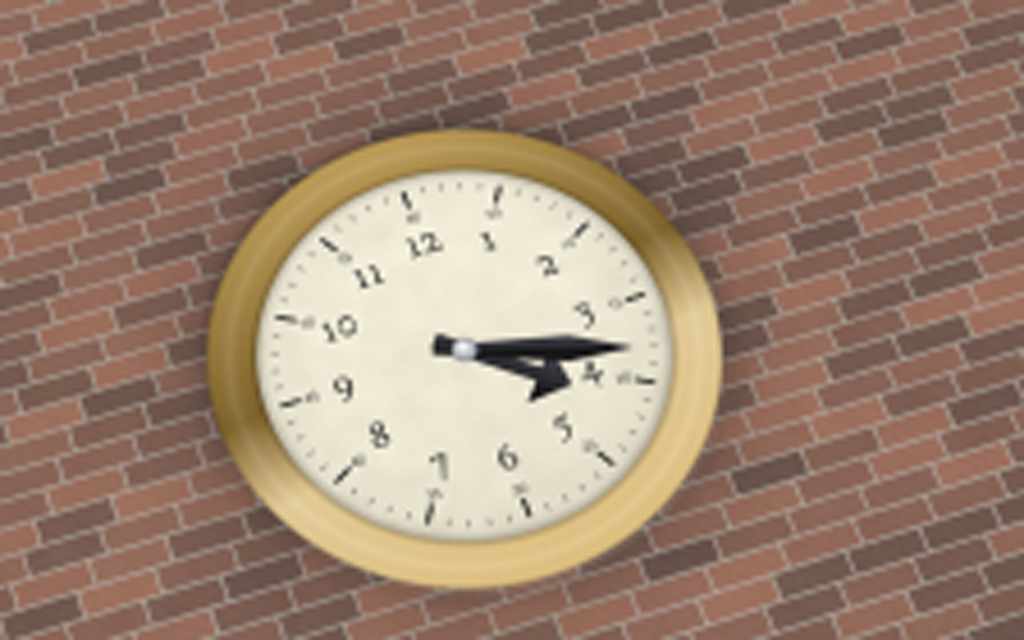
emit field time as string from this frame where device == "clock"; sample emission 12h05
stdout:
4h18
